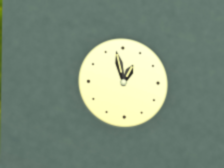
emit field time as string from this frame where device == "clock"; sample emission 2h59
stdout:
12h58
